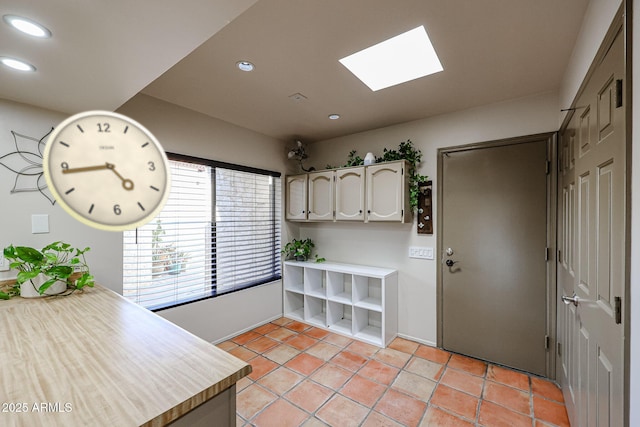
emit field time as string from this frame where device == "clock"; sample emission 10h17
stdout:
4h44
